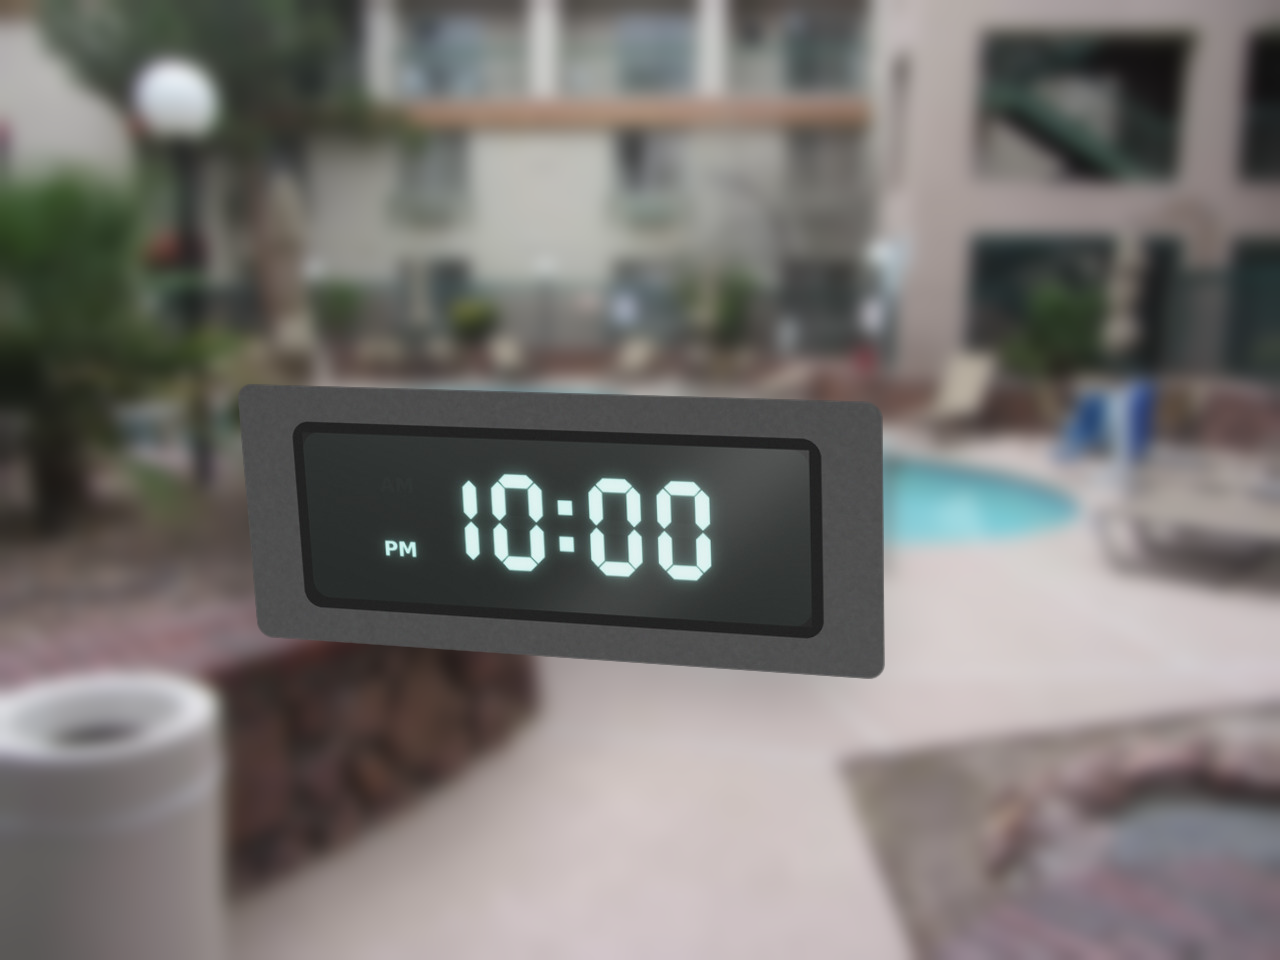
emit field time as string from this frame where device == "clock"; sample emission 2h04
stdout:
10h00
